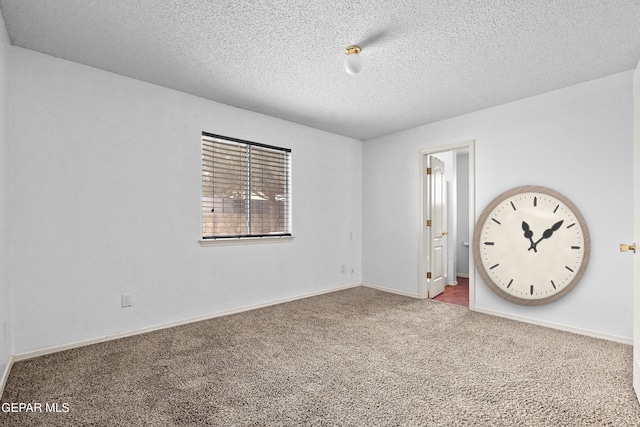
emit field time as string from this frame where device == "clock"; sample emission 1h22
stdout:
11h08
